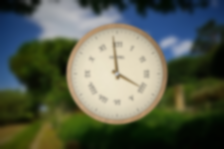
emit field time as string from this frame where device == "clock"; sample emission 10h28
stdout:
3h59
